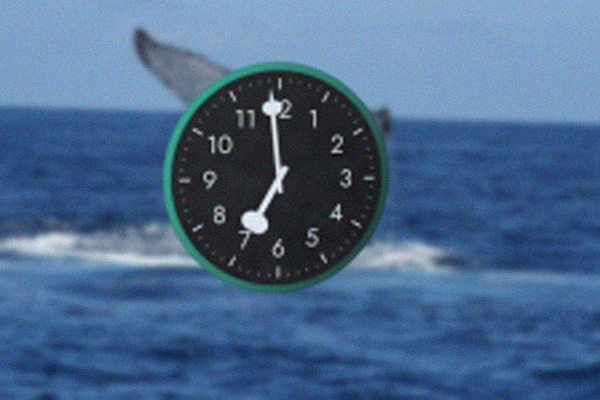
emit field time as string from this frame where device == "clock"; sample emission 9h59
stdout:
6h59
